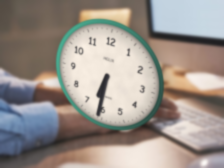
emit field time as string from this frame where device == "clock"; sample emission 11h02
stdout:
6h31
